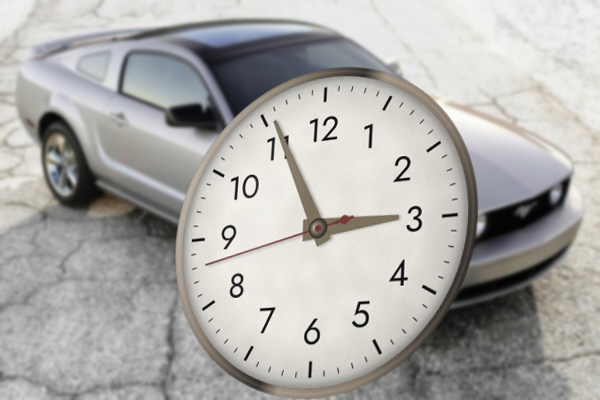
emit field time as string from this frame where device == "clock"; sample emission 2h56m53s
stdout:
2h55m43s
